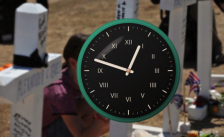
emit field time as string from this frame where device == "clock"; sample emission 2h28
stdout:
12h48
